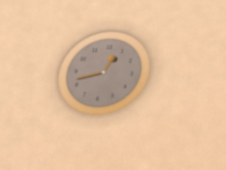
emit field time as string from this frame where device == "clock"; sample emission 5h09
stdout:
12h42
